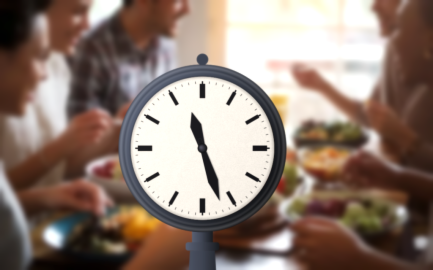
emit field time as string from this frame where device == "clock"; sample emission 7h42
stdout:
11h27
